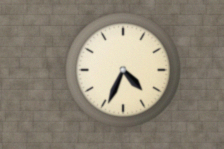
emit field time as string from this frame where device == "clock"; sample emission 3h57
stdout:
4h34
